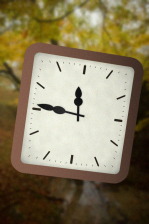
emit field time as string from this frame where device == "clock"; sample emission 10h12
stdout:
11h46
